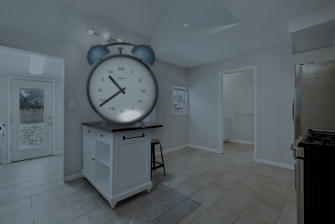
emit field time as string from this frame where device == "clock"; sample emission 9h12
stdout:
10h39
